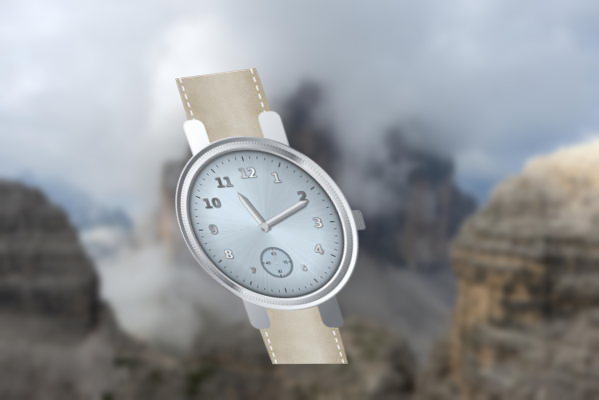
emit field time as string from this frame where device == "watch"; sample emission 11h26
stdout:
11h11
